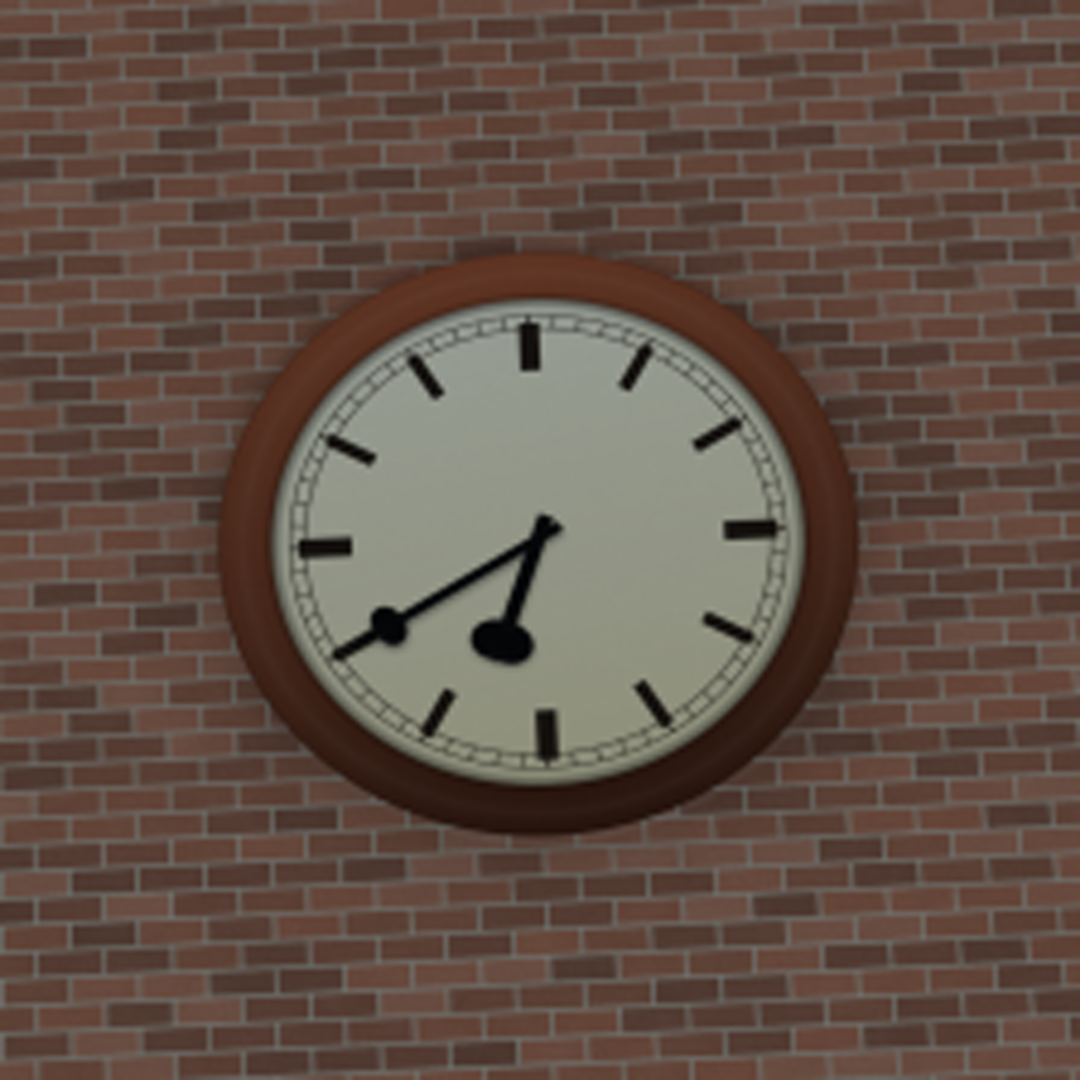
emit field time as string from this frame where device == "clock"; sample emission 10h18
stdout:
6h40
